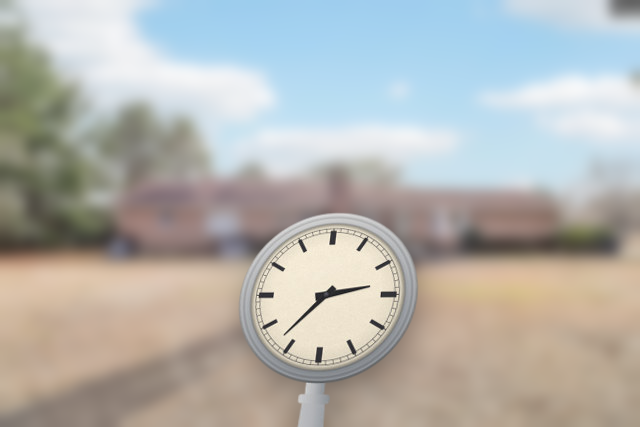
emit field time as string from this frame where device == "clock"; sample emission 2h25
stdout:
2h37
